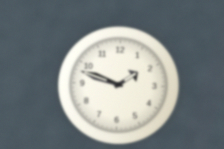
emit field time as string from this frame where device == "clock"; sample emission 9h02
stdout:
1h48
